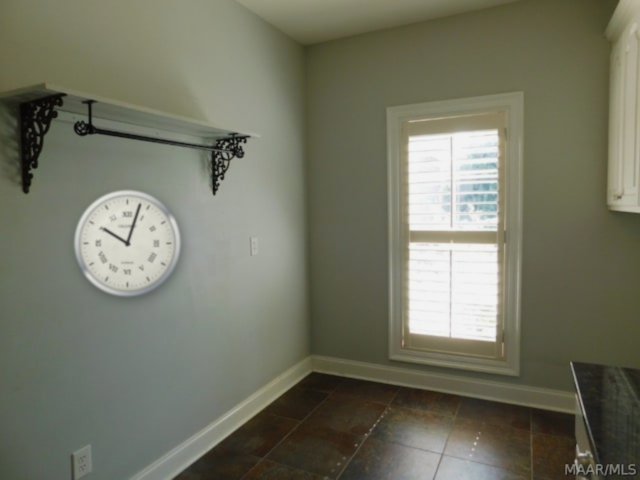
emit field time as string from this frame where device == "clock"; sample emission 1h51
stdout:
10h03
